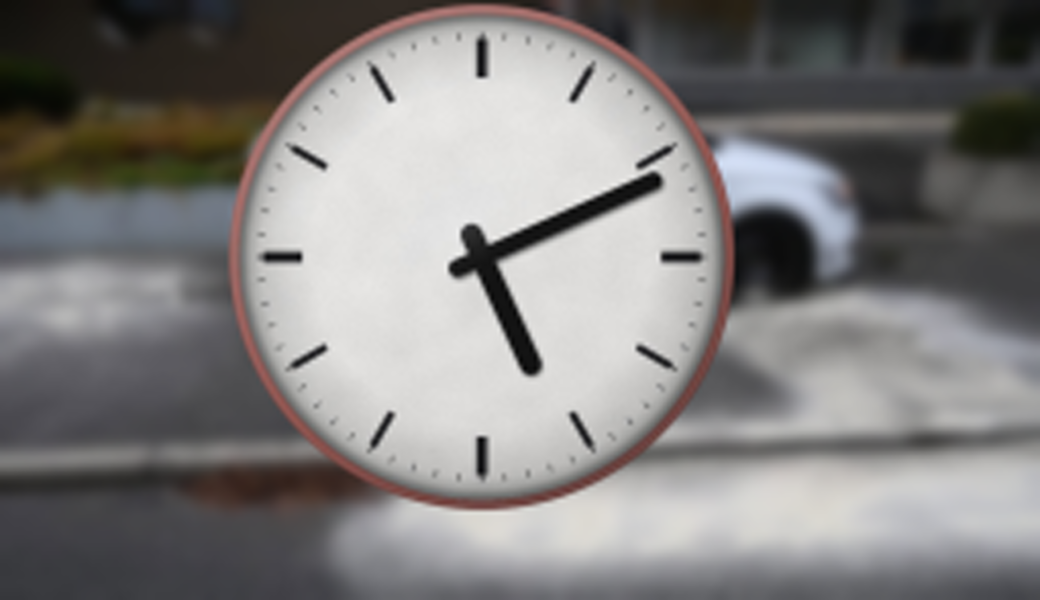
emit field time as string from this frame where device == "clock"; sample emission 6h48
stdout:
5h11
